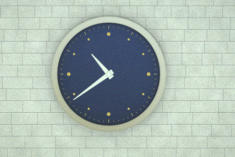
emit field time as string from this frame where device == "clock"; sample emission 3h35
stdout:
10h39
